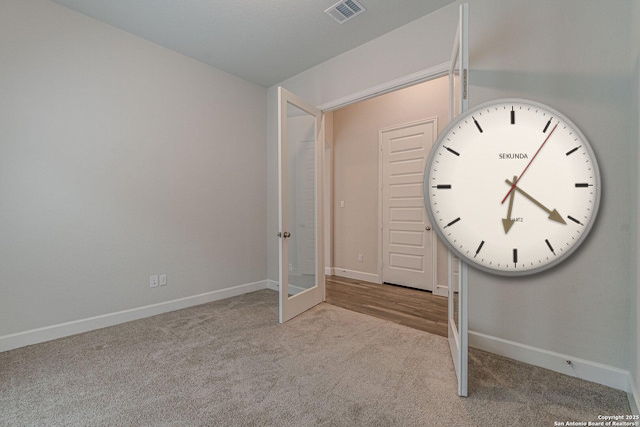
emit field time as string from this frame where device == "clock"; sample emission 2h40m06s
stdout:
6h21m06s
